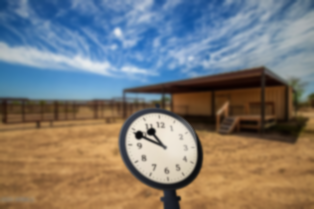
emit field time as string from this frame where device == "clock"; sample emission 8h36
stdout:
10h49
